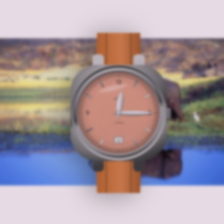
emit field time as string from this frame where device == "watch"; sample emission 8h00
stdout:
12h15
